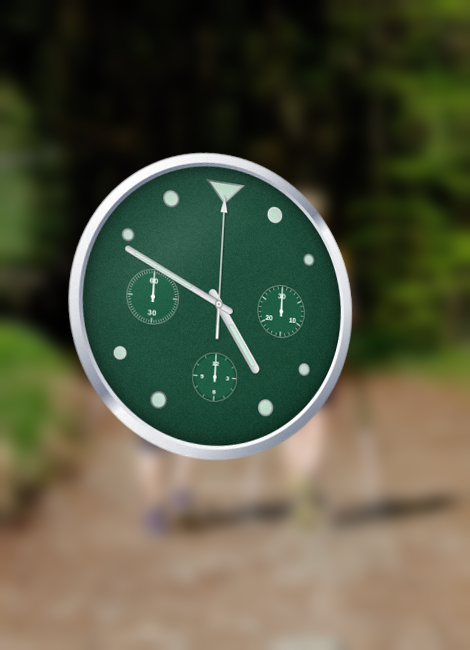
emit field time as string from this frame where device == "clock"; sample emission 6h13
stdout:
4h49
